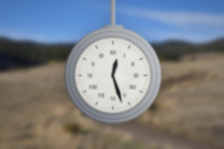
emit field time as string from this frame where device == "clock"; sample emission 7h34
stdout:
12h27
